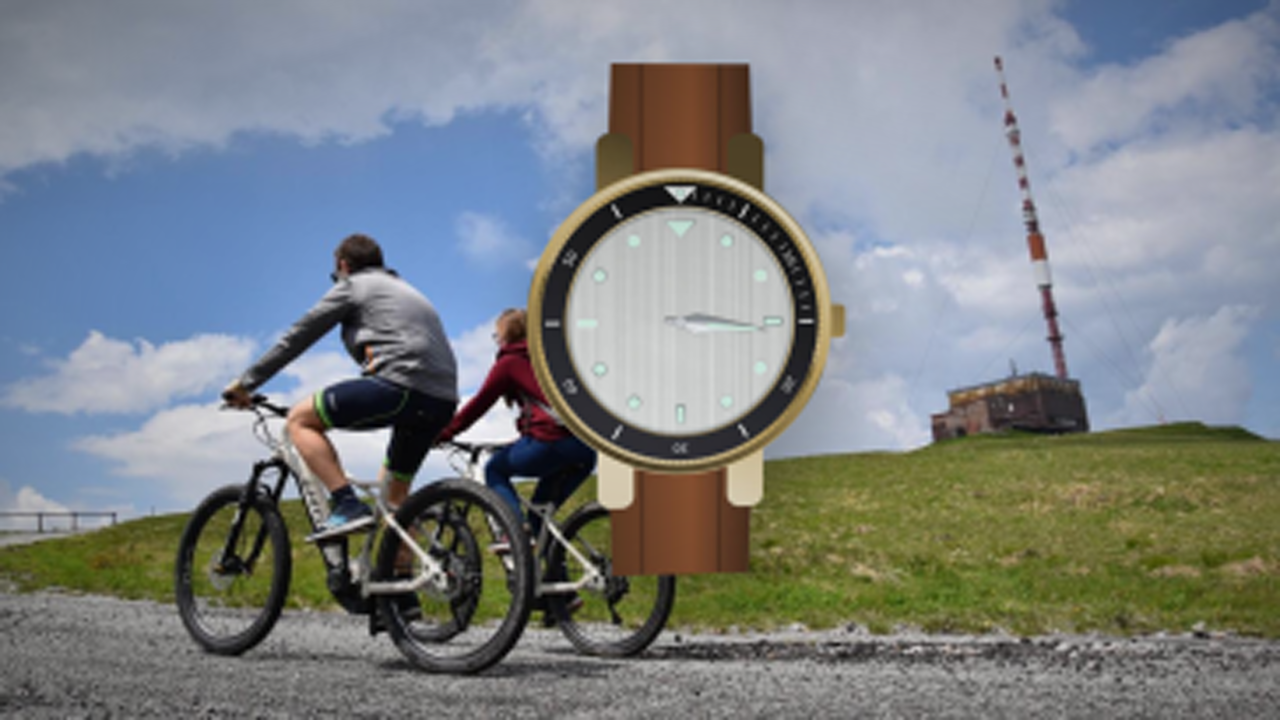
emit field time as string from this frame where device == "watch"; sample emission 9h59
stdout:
3h16
